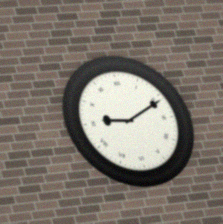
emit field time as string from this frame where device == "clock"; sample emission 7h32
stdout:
9h11
